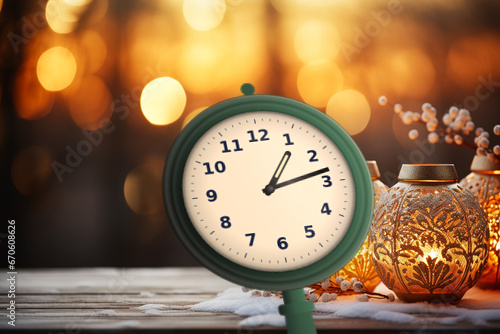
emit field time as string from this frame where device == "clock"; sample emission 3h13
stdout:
1h13
